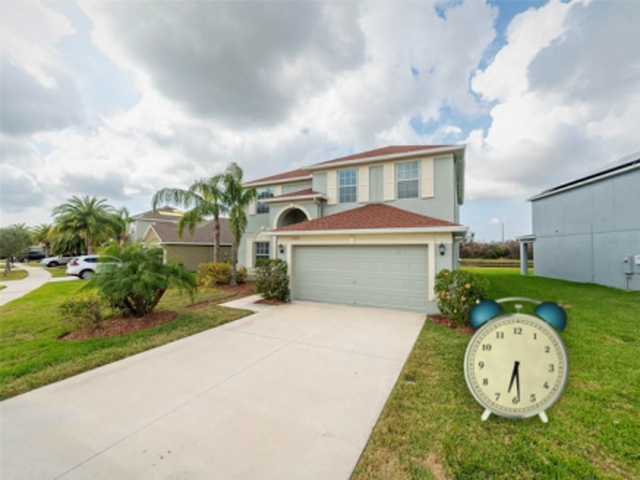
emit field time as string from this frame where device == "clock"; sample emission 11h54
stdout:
6h29
